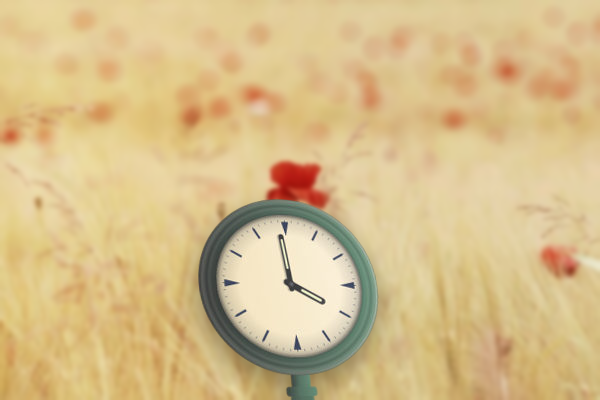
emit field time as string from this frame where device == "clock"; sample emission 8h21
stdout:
3h59
